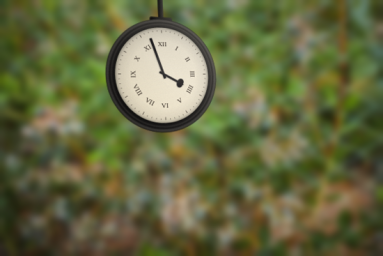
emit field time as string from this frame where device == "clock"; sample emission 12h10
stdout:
3h57
